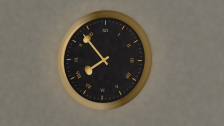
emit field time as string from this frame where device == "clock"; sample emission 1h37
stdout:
7h53
